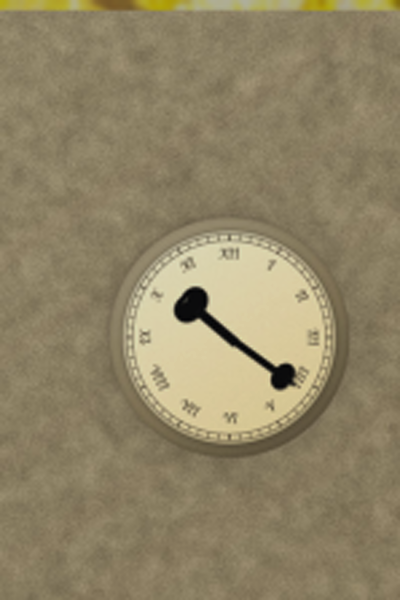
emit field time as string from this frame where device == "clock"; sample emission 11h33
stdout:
10h21
